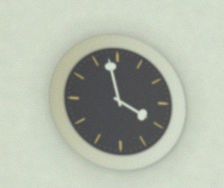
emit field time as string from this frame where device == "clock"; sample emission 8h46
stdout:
3h58
